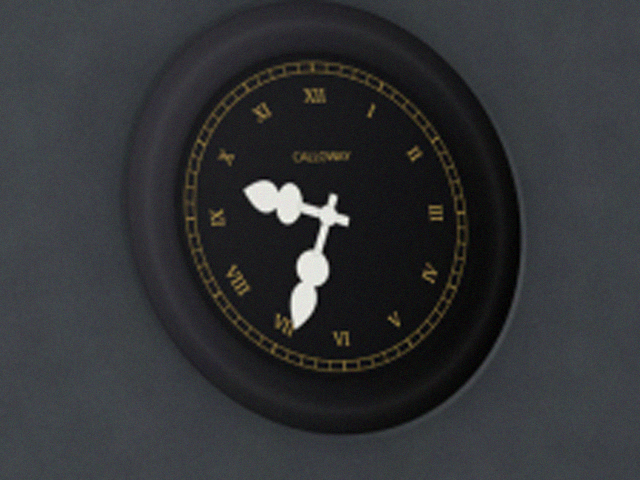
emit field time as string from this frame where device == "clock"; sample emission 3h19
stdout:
9h34
